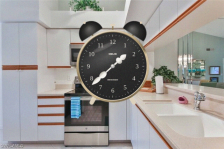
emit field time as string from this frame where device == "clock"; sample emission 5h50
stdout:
1h38
